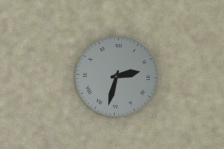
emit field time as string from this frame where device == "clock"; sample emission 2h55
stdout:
2h32
